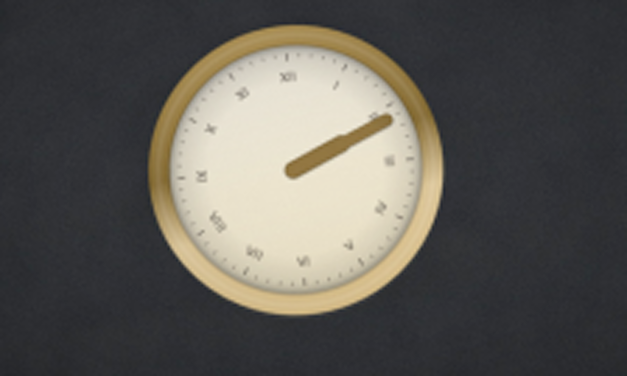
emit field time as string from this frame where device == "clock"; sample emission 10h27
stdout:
2h11
